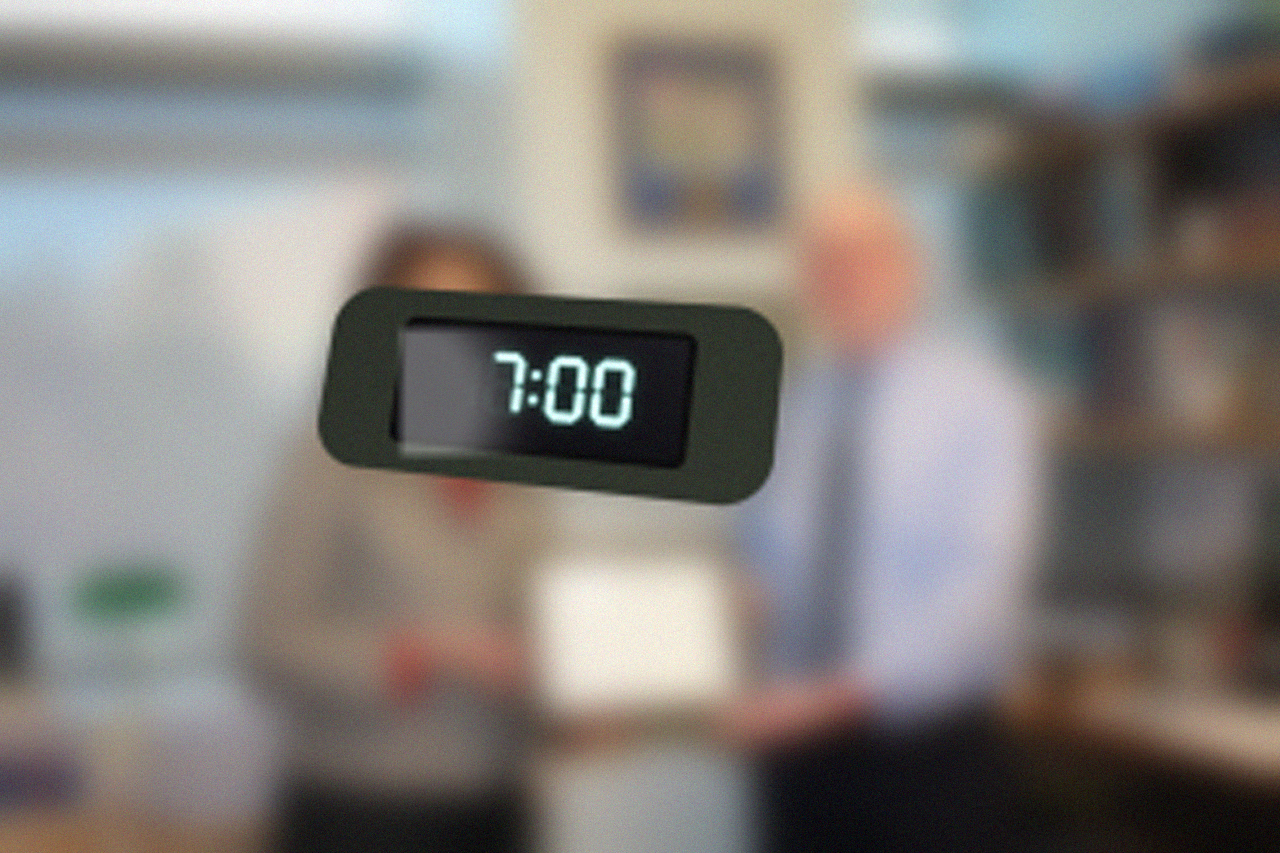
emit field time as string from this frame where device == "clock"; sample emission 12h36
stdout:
7h00
